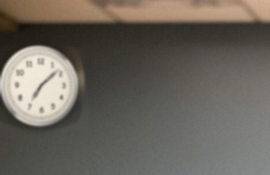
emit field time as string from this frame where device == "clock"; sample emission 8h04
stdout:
7h08
